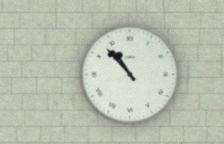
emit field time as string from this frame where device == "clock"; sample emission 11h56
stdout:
10h53
